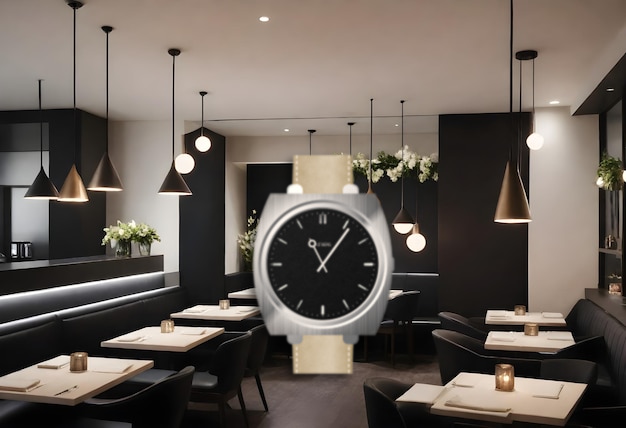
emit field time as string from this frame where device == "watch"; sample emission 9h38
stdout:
11h06
